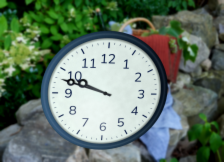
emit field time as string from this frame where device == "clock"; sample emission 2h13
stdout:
9h48
